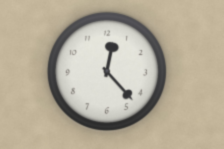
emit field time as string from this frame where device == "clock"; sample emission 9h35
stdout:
12h23
